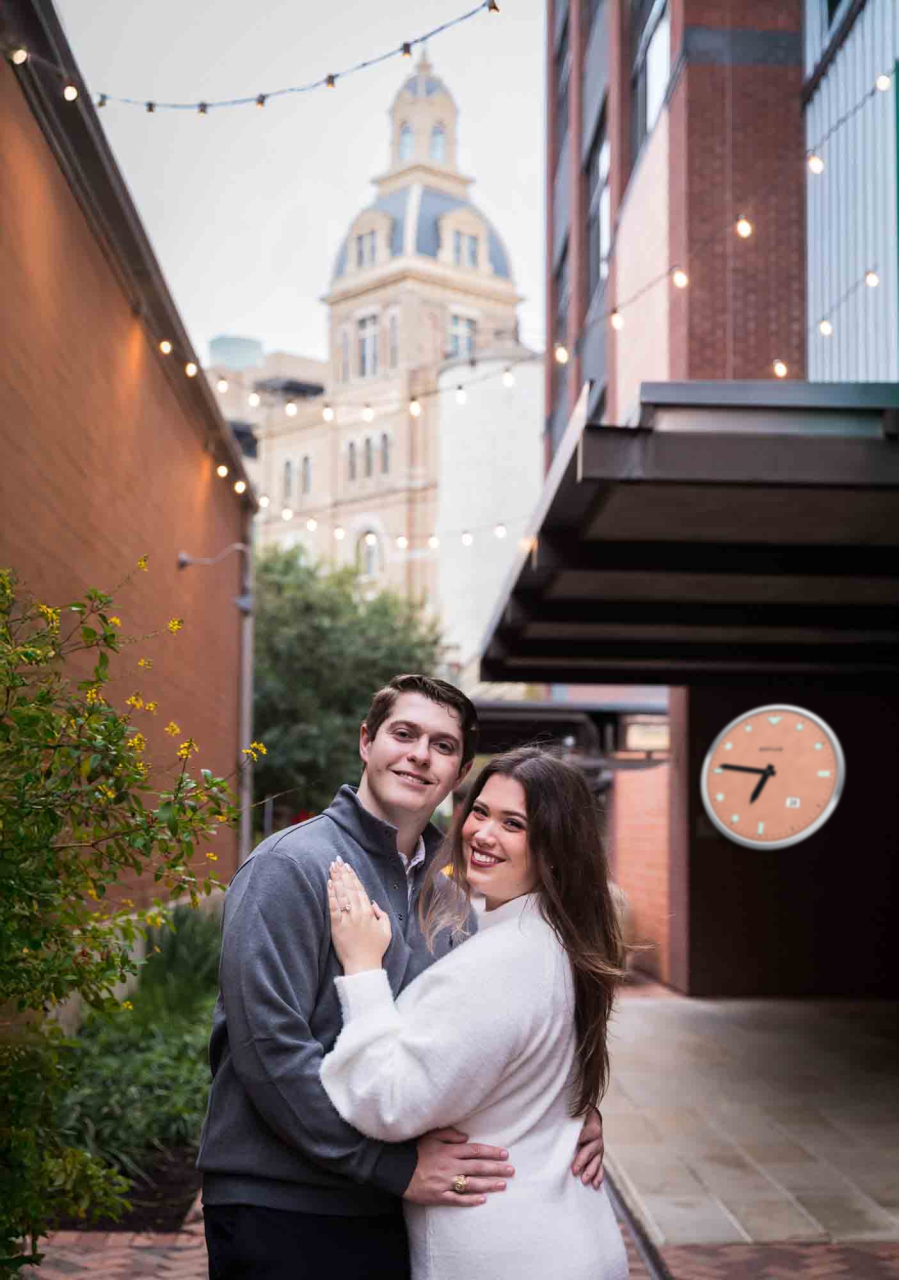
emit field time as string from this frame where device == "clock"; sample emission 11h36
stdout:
6h46
